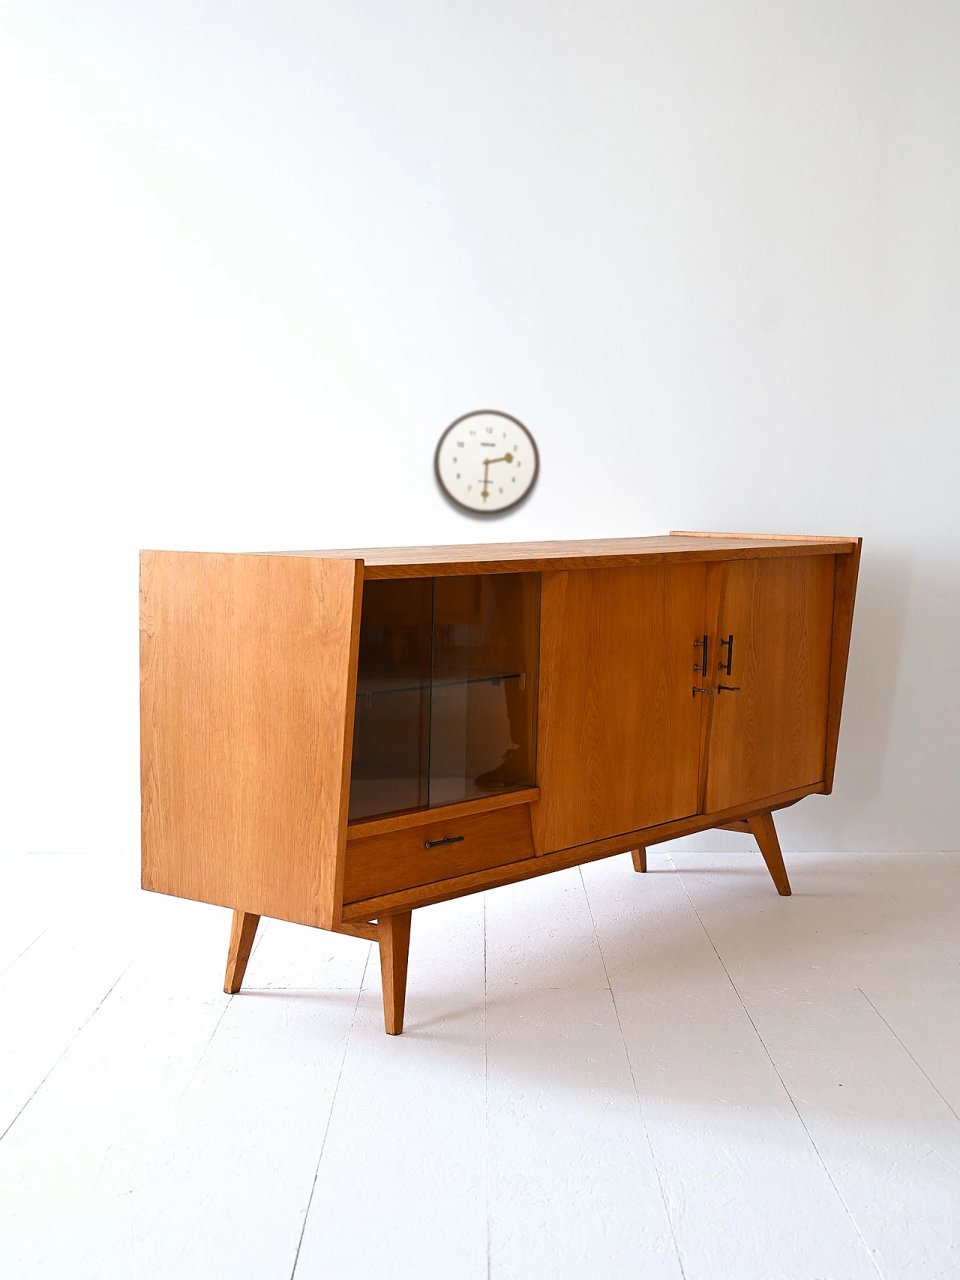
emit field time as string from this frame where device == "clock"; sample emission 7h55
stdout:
2h30
